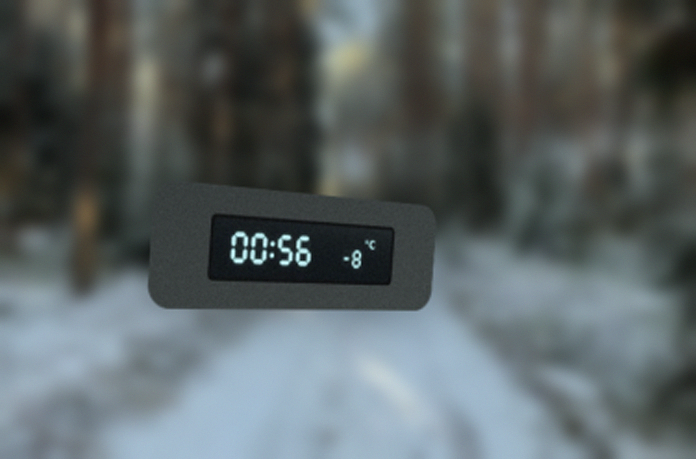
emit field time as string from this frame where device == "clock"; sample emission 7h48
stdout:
0h56
